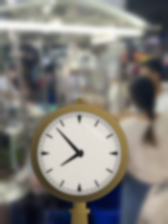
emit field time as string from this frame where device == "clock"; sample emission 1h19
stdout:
7h53
